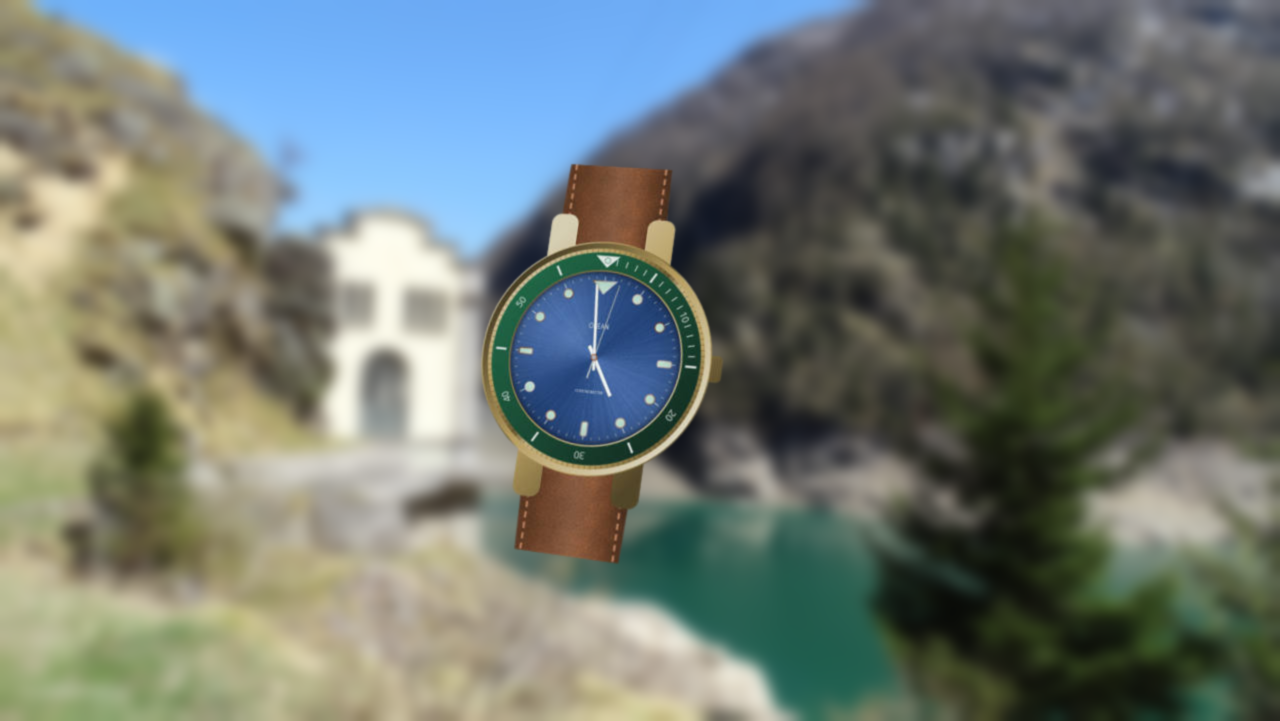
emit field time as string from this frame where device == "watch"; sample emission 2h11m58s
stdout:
4h59m02s
